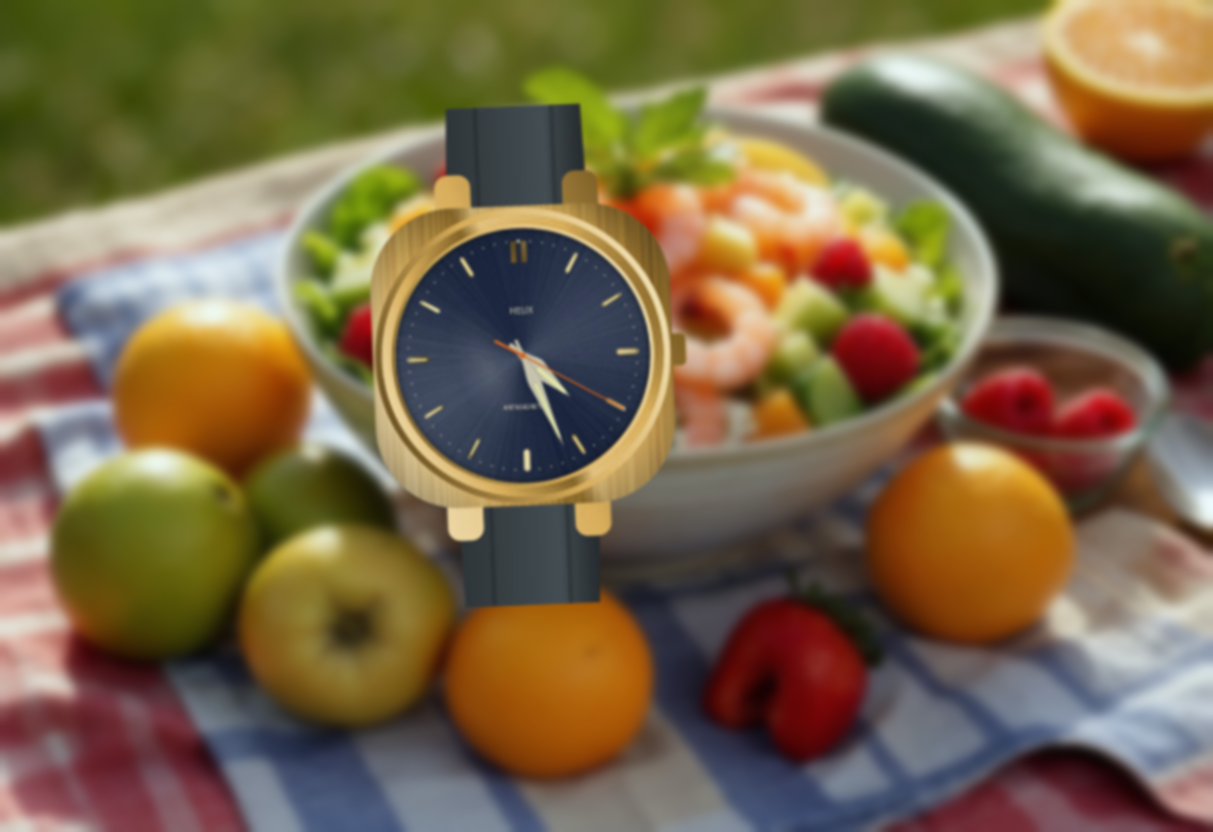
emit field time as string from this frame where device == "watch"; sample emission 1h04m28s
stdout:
4h26m20s
